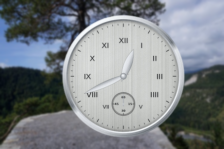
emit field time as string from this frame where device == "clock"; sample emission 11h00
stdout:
12h41
